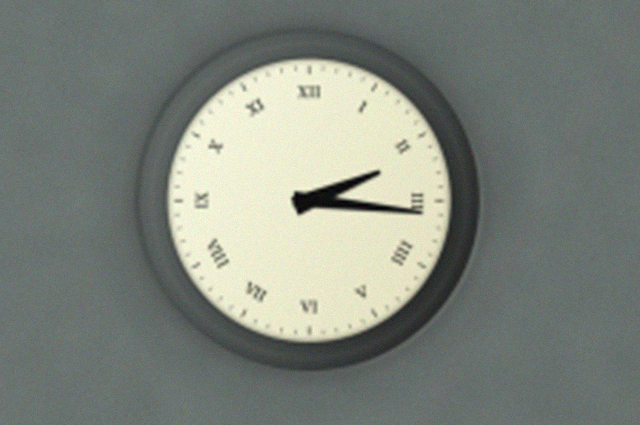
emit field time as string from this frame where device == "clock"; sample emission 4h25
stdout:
2h16
